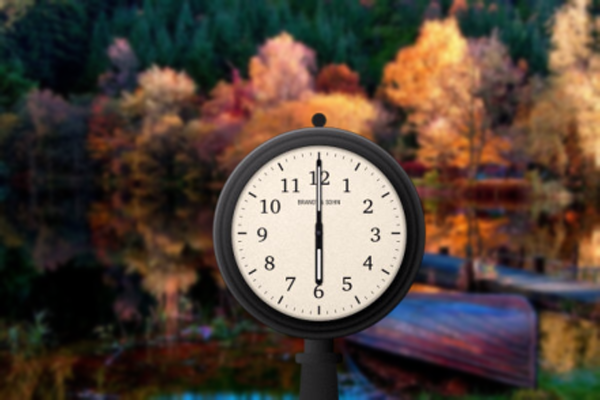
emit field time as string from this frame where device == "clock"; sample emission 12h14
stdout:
6h00
